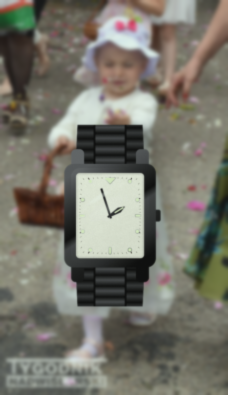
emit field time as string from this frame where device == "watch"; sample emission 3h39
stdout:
1h57
